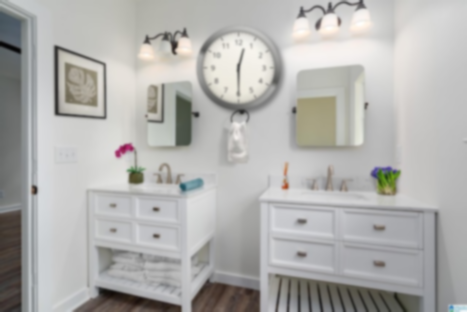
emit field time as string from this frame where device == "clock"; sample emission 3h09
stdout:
12h30
